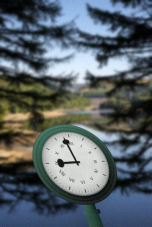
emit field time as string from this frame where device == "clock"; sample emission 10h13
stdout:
8h58
